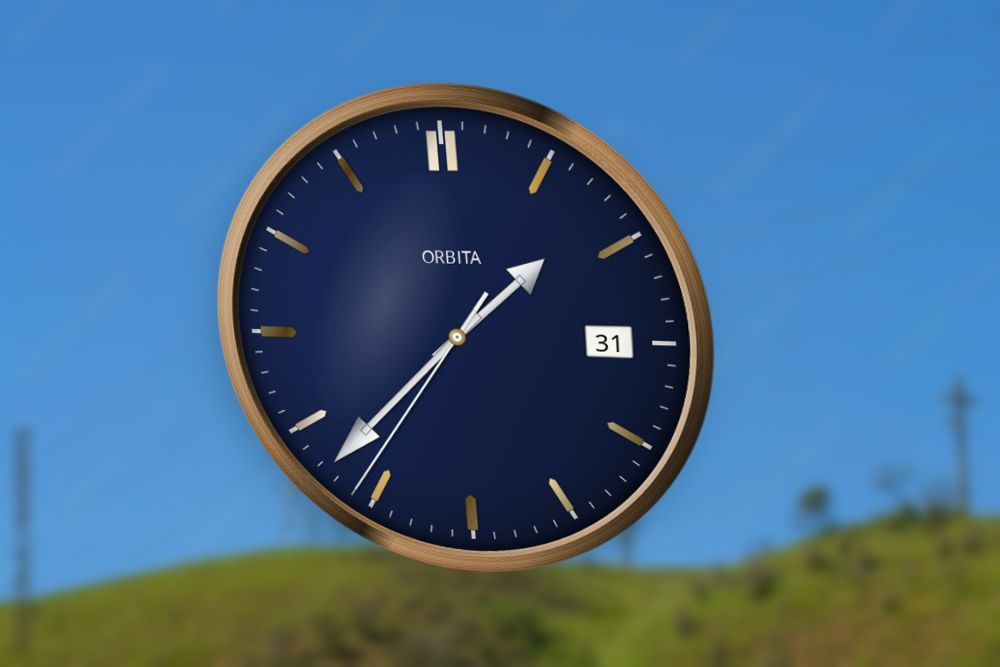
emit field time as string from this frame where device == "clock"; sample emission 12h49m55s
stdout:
1h37m36s
